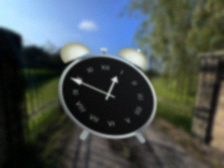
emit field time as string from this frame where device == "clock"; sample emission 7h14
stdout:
12h49
